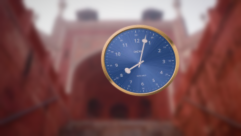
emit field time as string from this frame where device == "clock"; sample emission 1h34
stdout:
8h03
